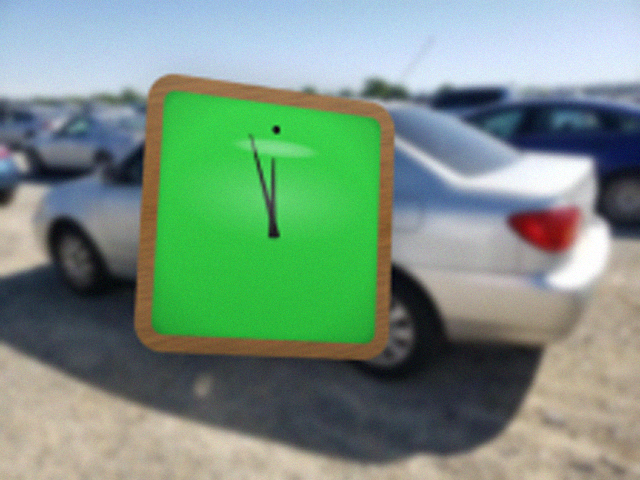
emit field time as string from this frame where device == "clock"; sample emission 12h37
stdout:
11h57
